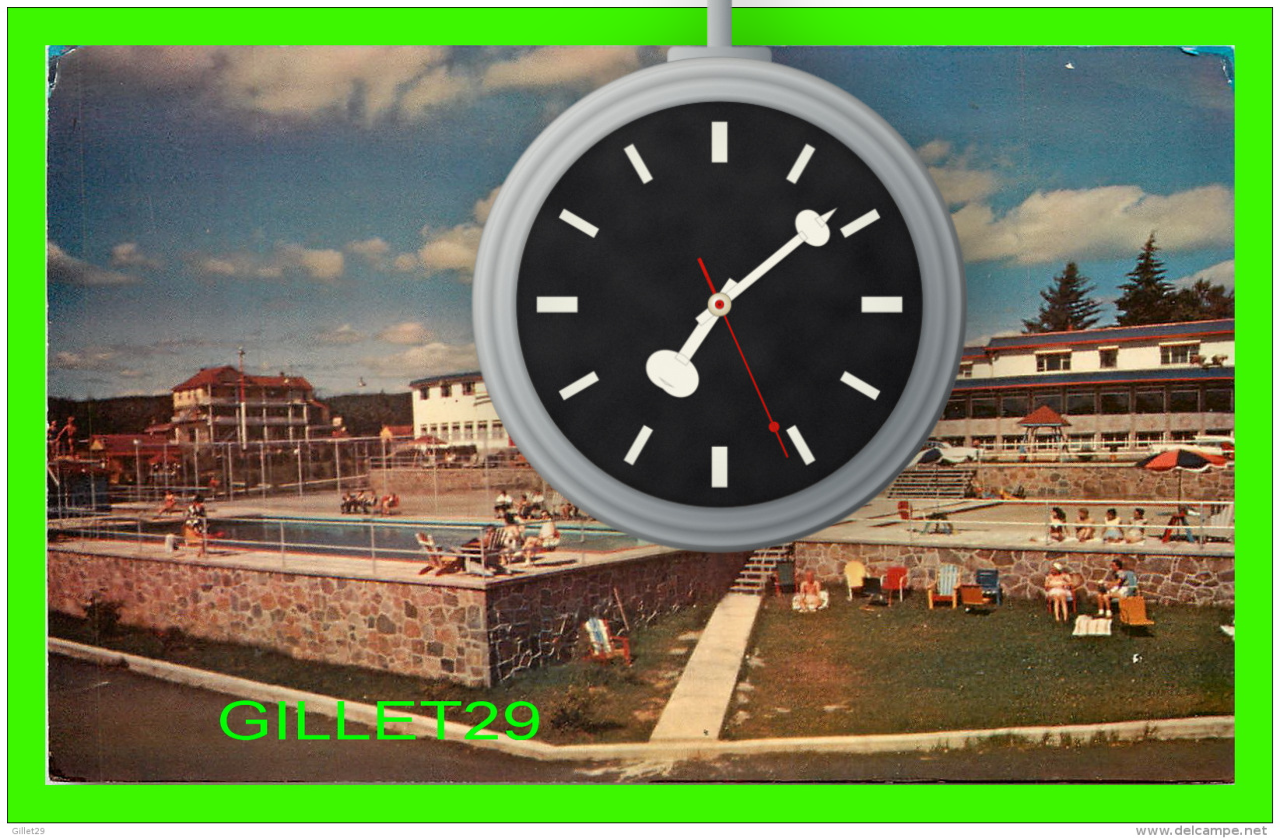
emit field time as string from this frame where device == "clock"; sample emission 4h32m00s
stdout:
7h08m26s
